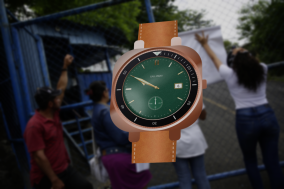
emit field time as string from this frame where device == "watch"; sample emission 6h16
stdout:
9h50
